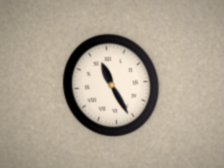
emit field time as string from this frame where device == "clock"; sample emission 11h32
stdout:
11h26
